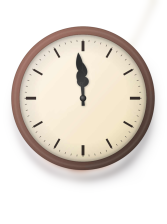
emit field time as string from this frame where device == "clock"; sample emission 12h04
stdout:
11h59
